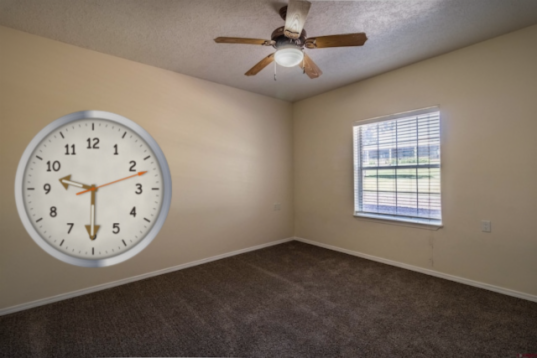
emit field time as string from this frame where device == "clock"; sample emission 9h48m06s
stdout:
9h30m12s
